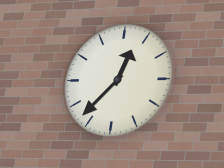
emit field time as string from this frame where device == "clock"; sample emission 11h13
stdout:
12h37
